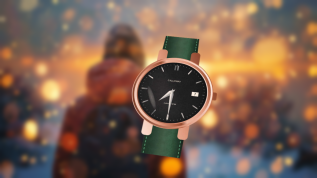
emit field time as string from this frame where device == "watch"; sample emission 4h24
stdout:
7h30
